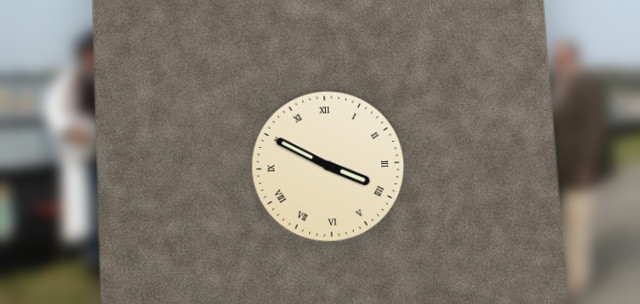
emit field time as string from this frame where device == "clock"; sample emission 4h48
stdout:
3h50
